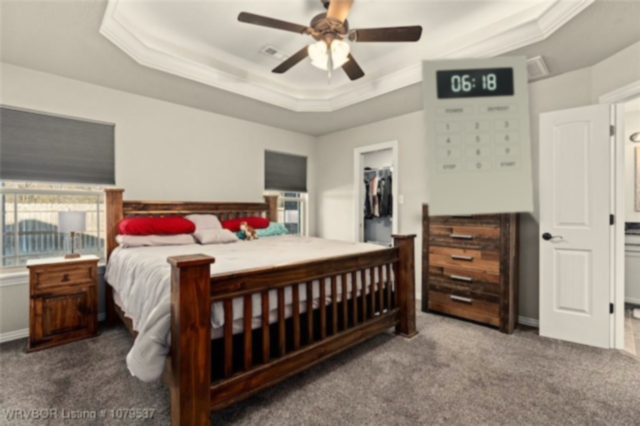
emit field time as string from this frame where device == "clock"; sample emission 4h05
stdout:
6h18
